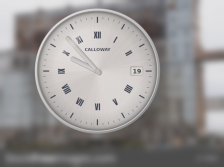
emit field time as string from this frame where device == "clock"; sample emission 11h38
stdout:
9h53
